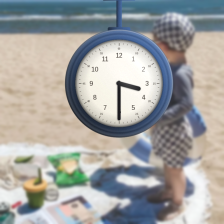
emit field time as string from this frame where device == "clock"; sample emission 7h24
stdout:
3h30
